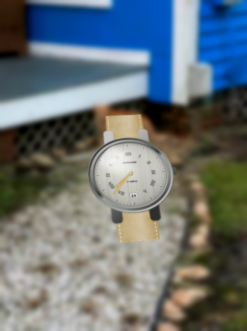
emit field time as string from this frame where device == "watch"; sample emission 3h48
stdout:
7h37
